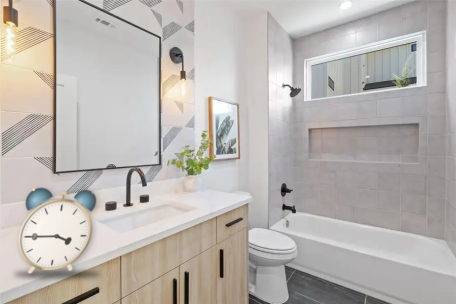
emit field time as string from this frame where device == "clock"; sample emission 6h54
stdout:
3h45
